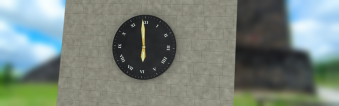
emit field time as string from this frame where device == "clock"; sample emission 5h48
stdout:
5h59
